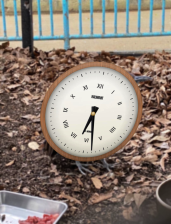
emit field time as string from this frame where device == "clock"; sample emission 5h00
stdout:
6h28
